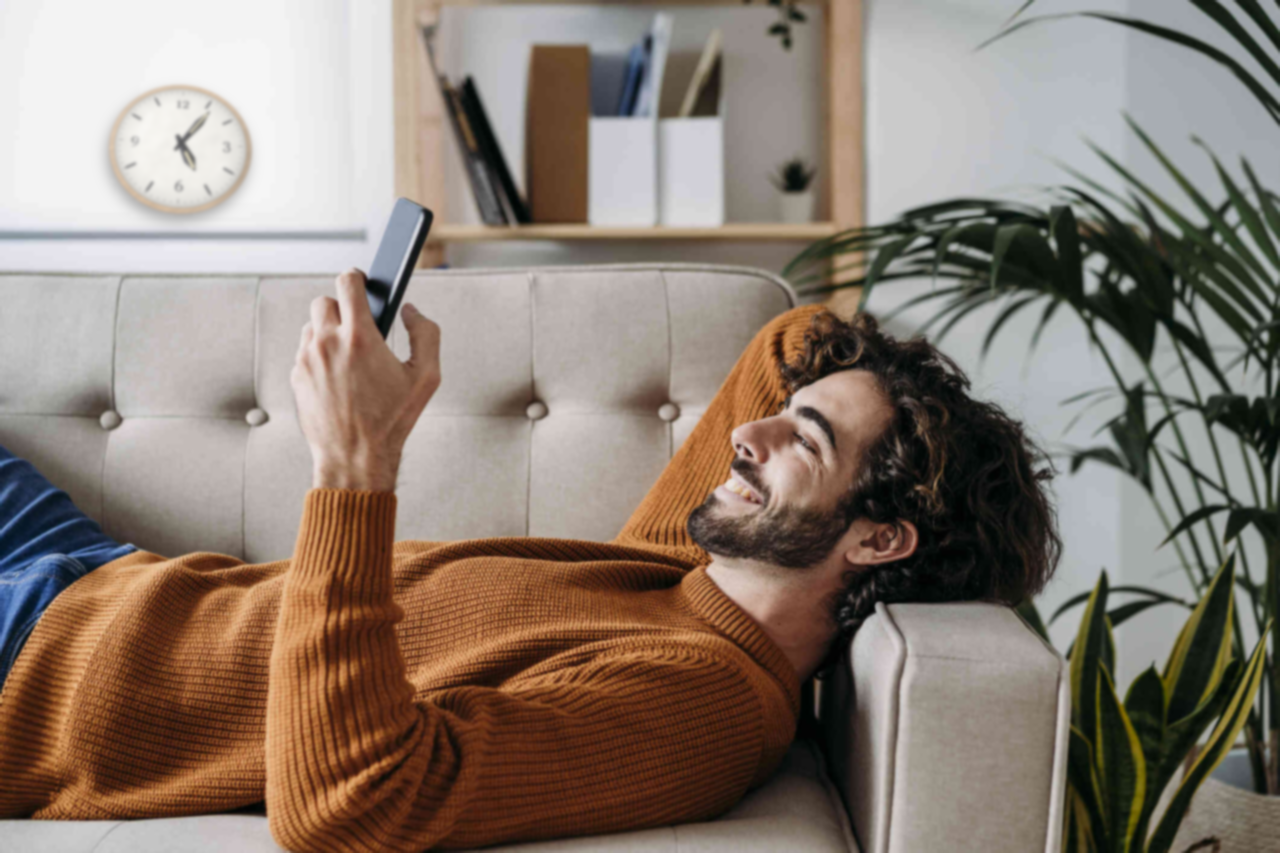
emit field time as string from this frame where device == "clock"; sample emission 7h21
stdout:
5h06
